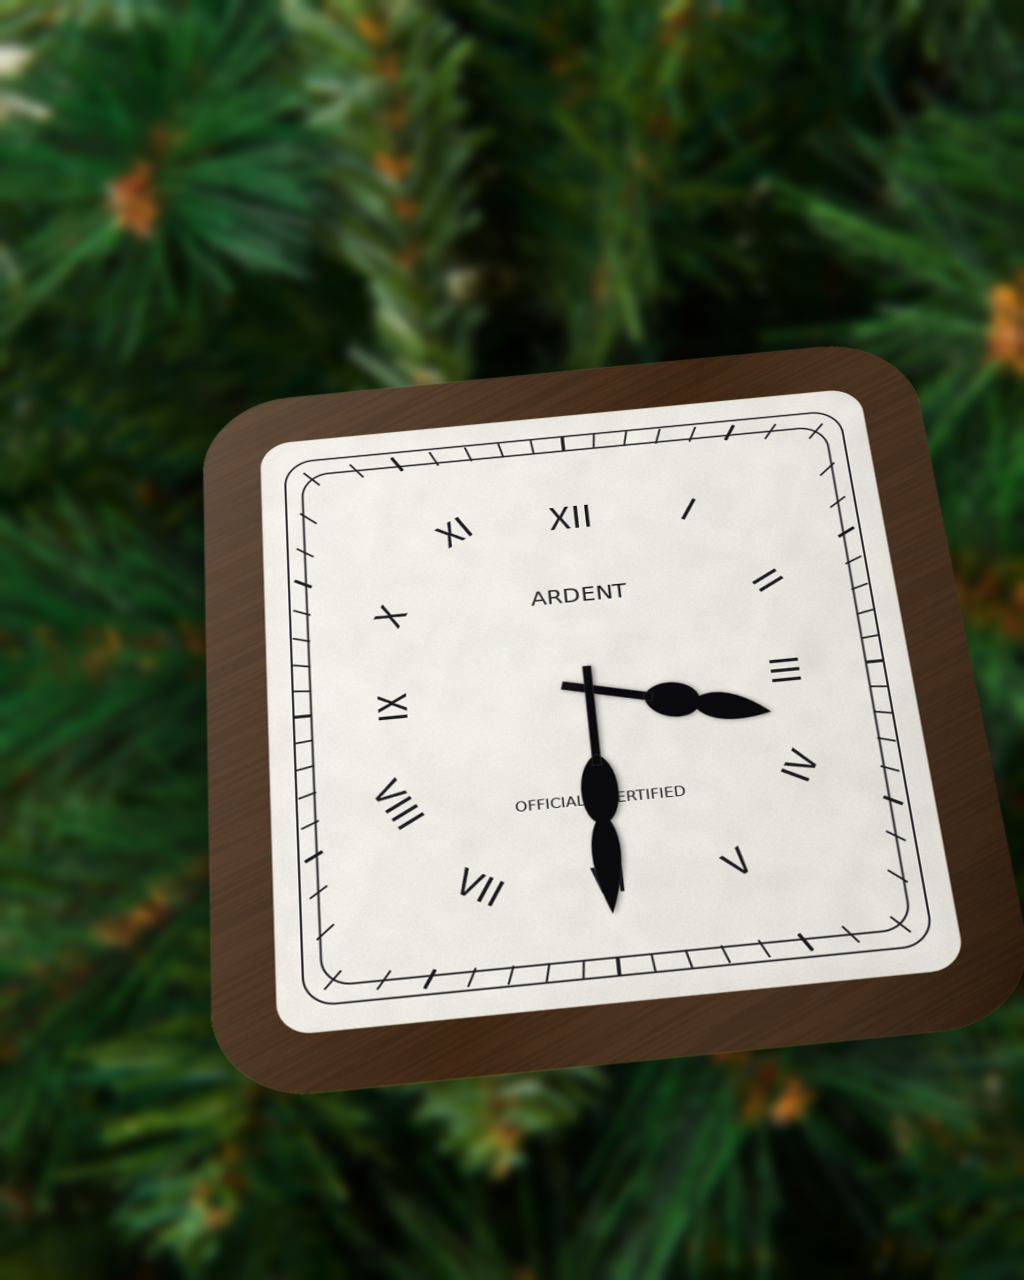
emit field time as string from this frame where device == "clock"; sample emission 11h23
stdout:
3h30
